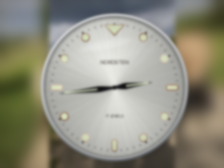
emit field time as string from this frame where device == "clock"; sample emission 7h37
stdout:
2h44
